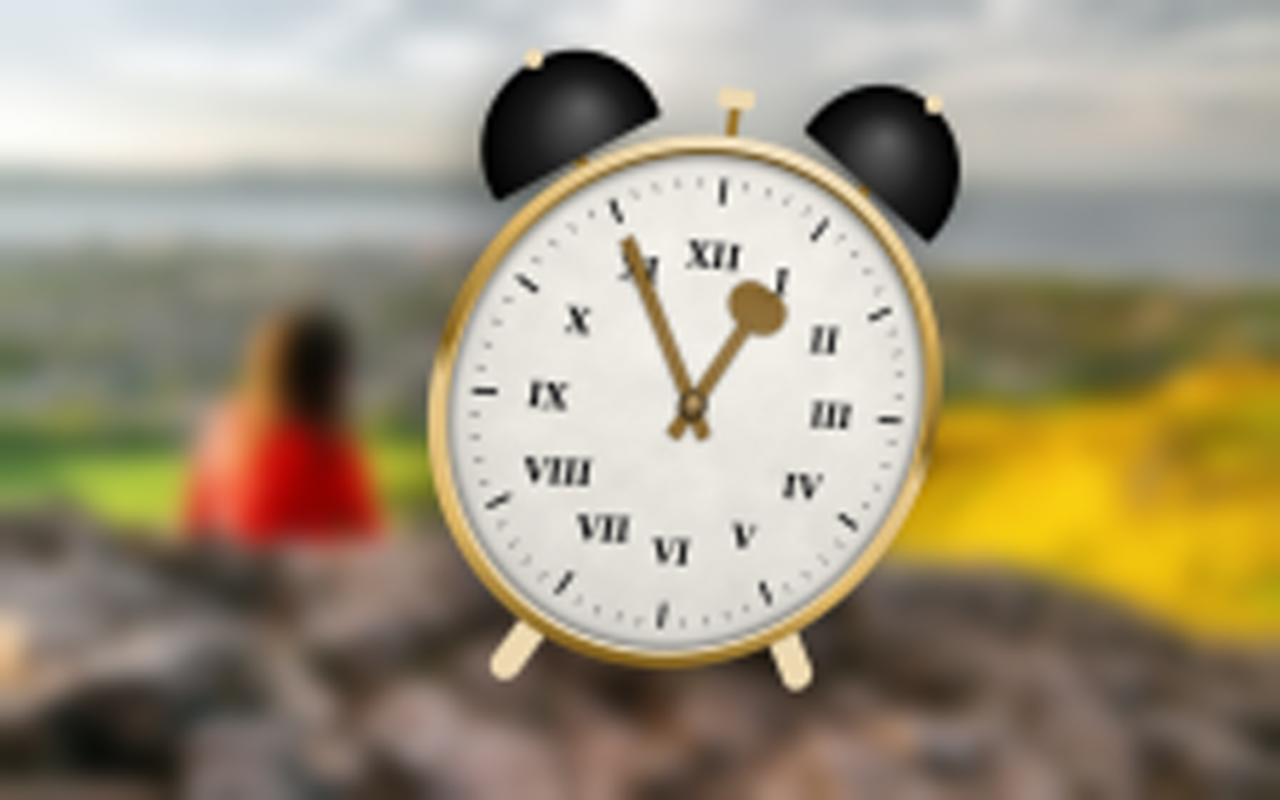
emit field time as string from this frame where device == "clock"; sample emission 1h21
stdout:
12h55
